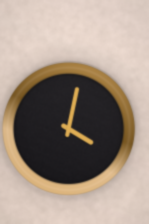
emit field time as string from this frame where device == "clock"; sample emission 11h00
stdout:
4h02
